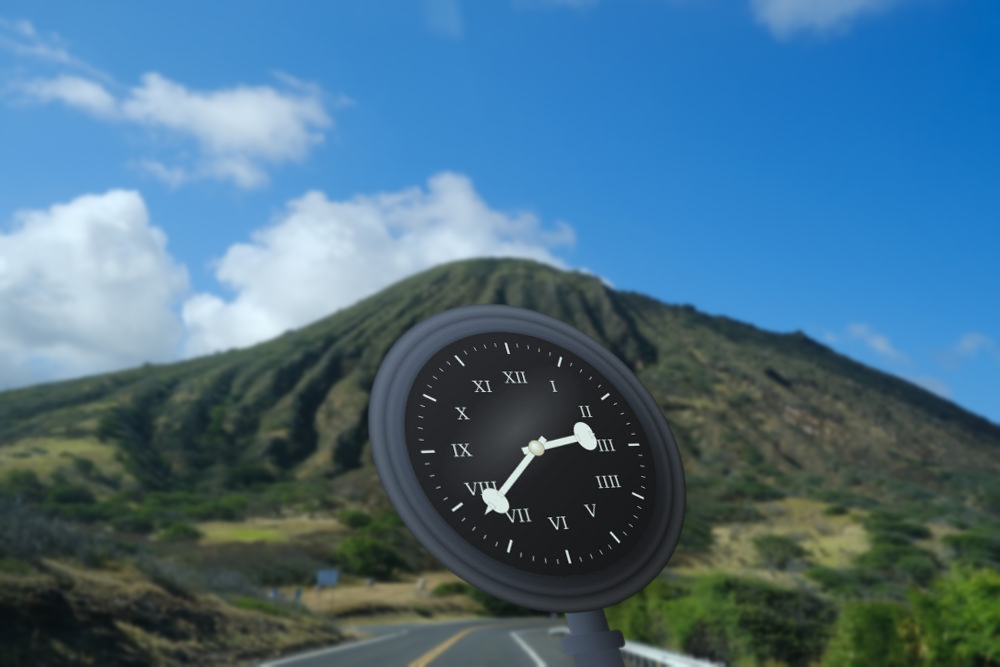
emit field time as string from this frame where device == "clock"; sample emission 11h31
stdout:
2h38
